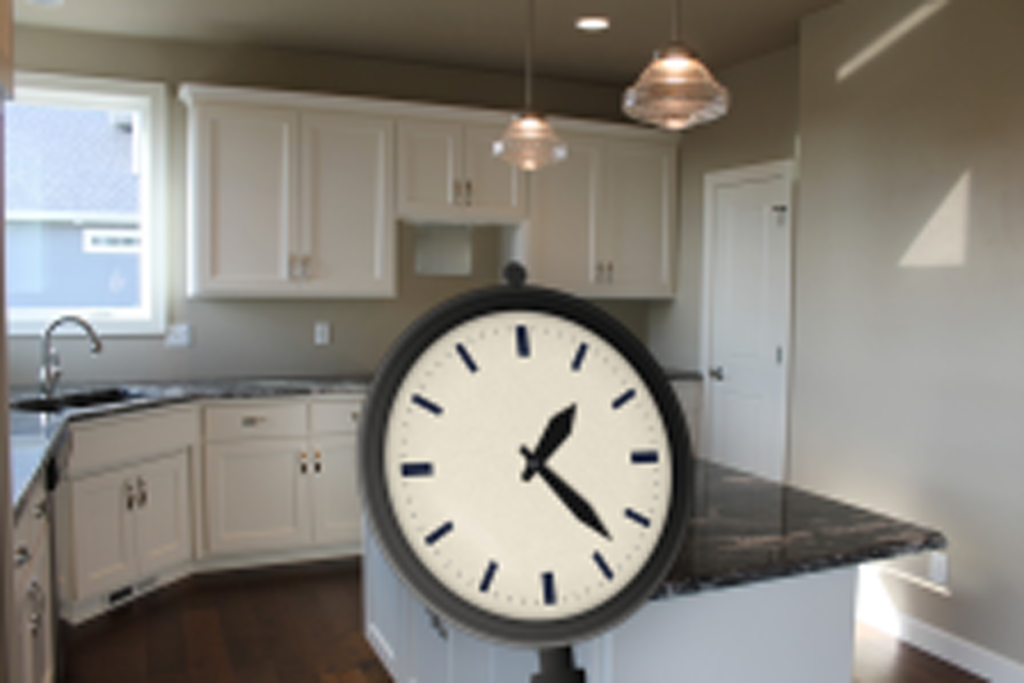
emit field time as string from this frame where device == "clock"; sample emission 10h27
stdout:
1h23
